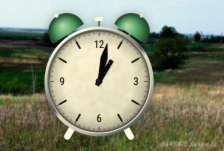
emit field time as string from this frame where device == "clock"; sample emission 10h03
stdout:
1h02
